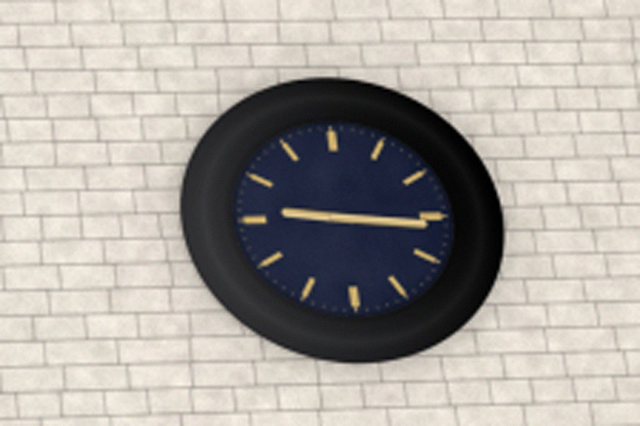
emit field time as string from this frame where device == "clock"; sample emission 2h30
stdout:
9h16
